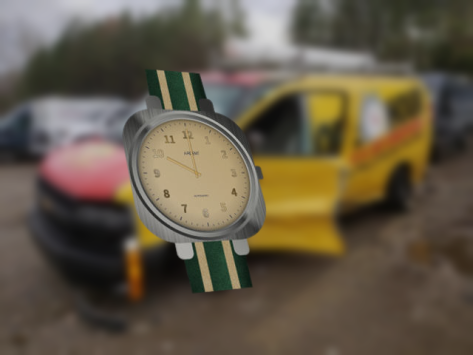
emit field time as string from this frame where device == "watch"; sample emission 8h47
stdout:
10h00
